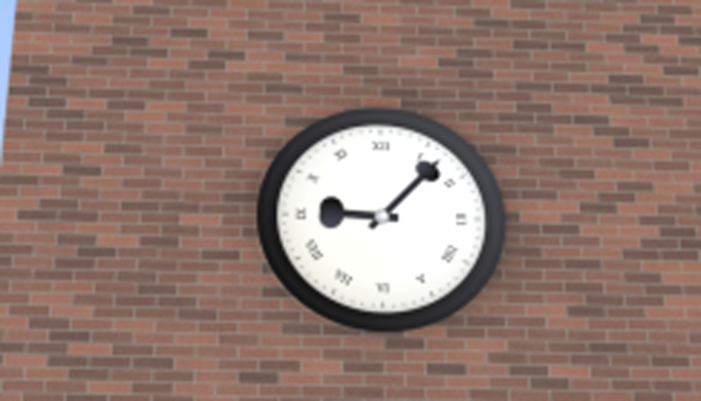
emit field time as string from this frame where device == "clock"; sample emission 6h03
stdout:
9h07
